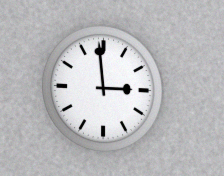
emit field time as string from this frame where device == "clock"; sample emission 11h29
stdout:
2h59
